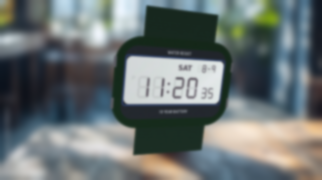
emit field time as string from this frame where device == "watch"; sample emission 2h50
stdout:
11h20
